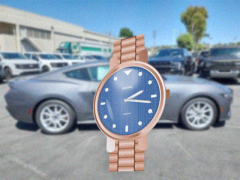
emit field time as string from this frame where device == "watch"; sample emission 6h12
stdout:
2h17
